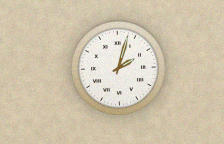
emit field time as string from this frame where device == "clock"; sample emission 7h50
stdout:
2h03
